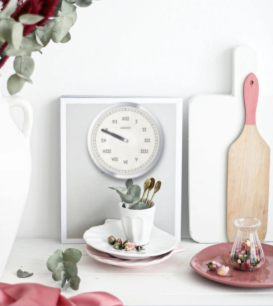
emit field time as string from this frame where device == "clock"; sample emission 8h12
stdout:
9h49
